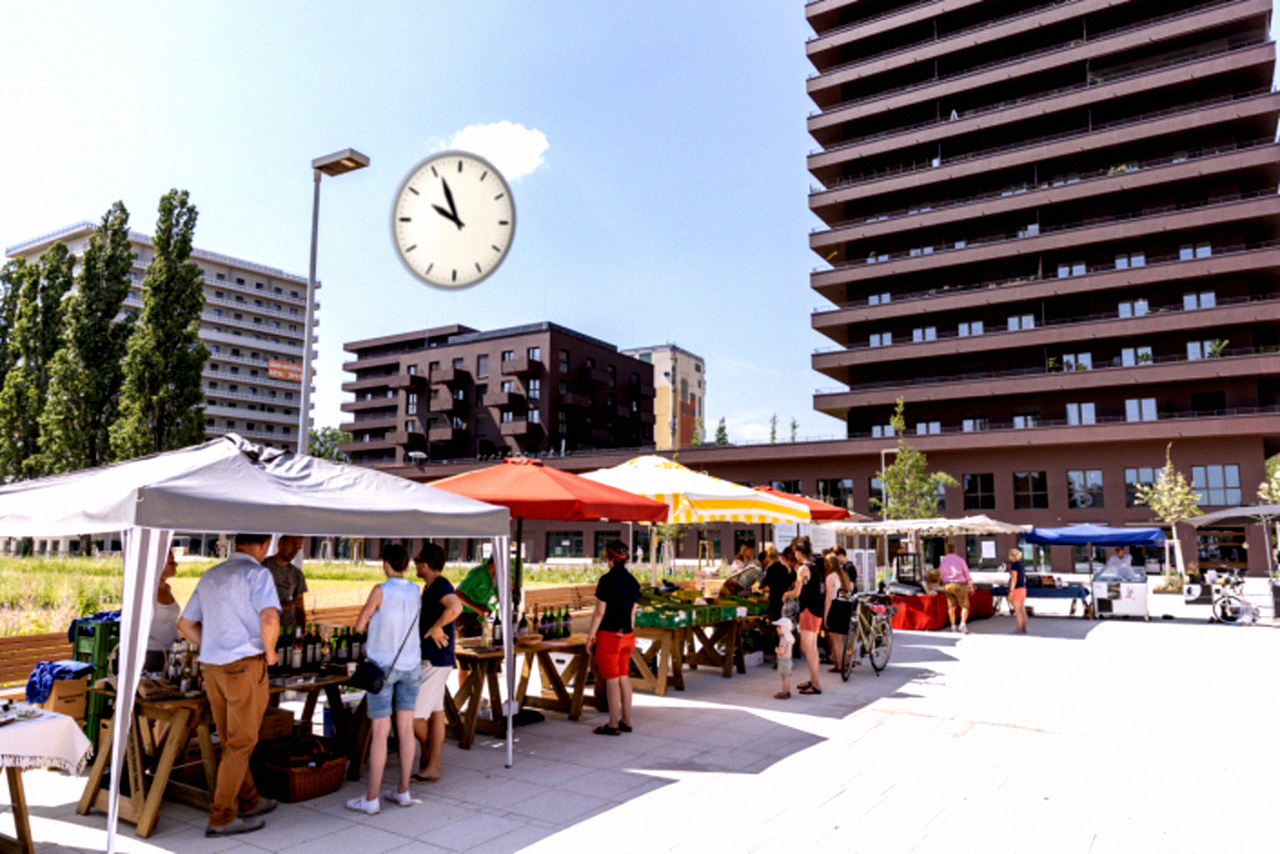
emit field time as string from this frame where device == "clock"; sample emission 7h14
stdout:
9h56
